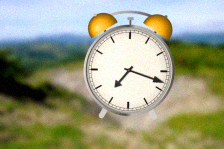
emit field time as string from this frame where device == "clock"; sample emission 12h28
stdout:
7h18
